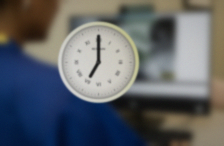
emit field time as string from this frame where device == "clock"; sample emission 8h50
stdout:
7h00
